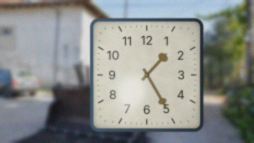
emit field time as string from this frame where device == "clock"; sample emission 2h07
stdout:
1h25
